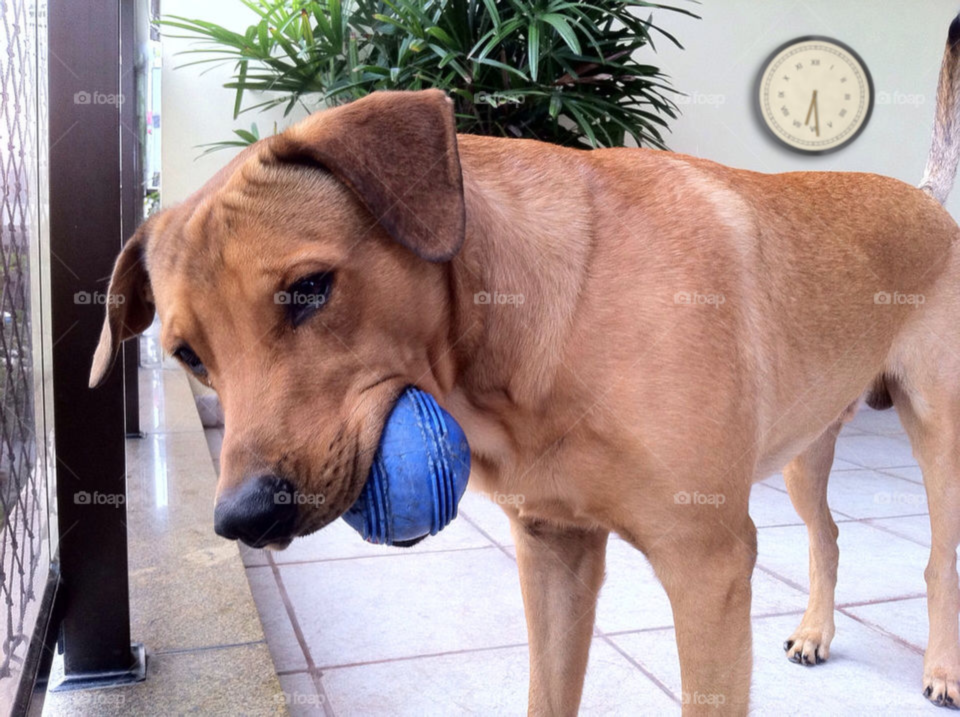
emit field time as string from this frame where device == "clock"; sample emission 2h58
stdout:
6h29
